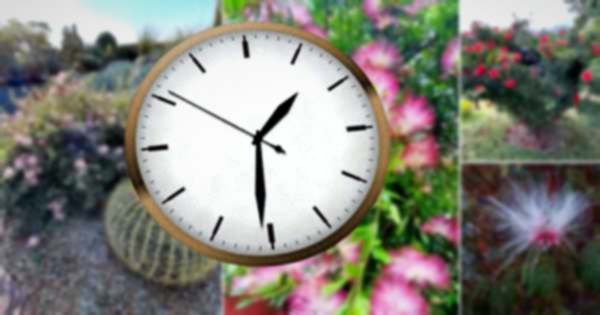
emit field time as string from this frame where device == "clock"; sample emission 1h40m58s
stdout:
1h30m51s
